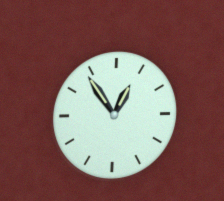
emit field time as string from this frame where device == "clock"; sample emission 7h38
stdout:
12h54
